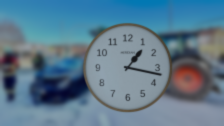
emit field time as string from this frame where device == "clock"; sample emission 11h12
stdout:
1h17
